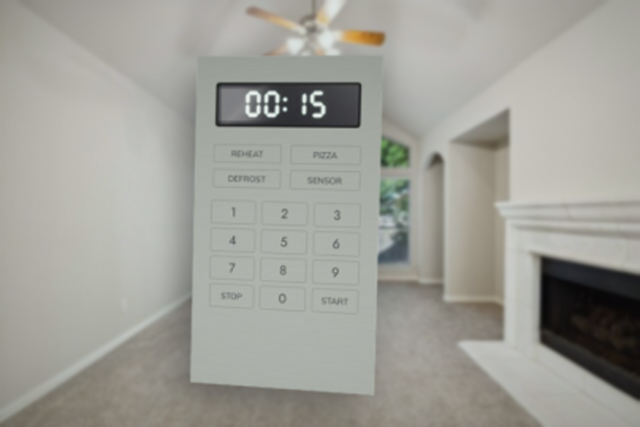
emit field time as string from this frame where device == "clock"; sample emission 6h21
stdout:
0h15
